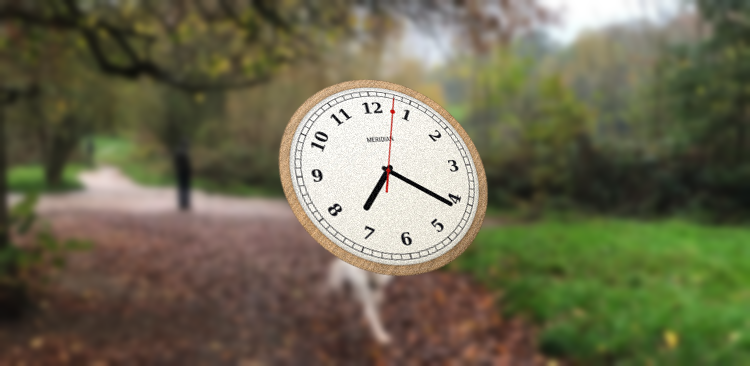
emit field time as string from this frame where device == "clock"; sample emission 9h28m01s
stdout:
7h21m03s
